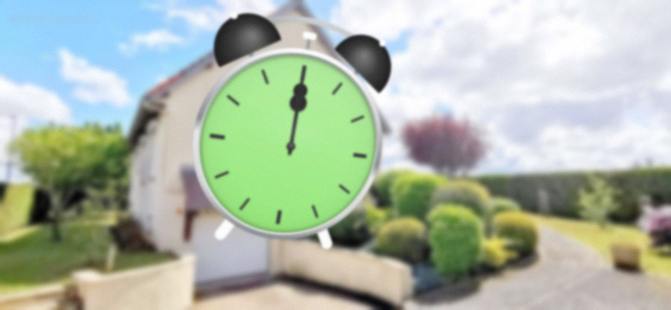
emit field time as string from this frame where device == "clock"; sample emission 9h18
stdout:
12h00
